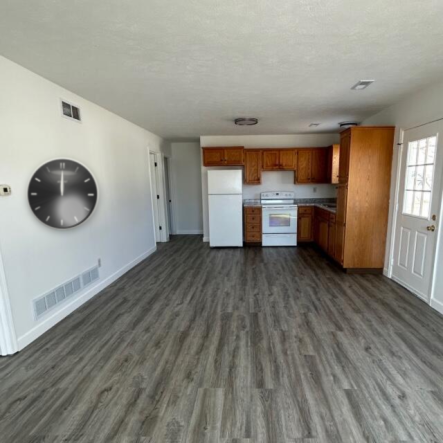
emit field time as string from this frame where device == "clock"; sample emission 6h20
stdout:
12h00
